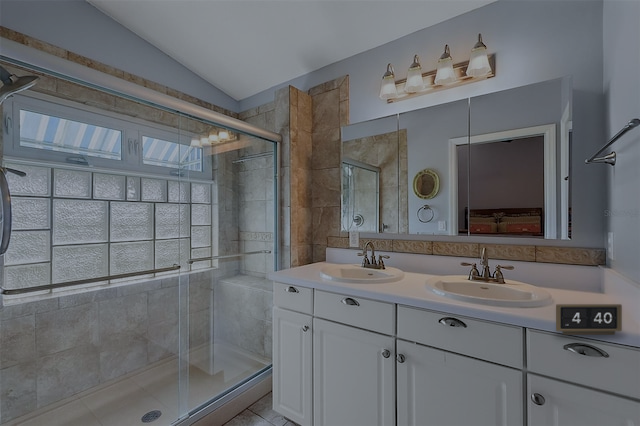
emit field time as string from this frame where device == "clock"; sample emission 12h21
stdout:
4h40
